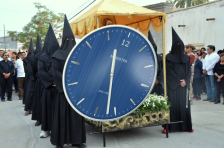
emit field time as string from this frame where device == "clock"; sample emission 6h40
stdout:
11h27
